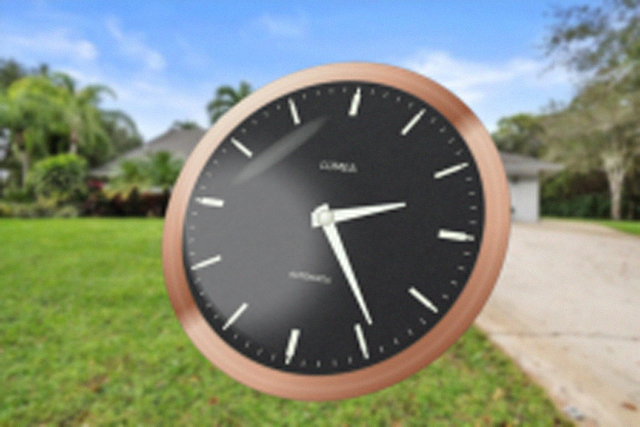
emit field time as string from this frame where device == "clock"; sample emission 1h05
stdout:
2h24
